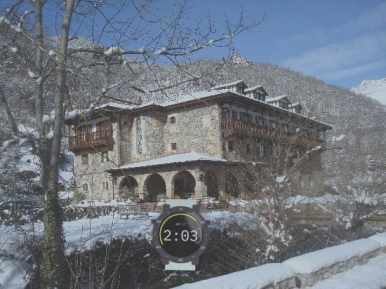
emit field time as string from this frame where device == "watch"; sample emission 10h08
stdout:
2h03
